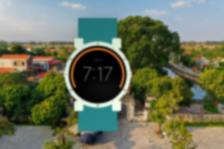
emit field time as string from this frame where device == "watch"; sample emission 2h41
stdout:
7h17
